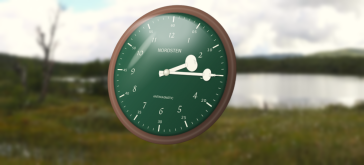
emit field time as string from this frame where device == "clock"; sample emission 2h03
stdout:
2h15
